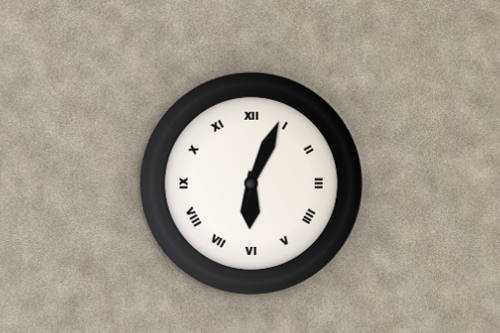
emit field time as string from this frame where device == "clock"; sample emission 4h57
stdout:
6h04
